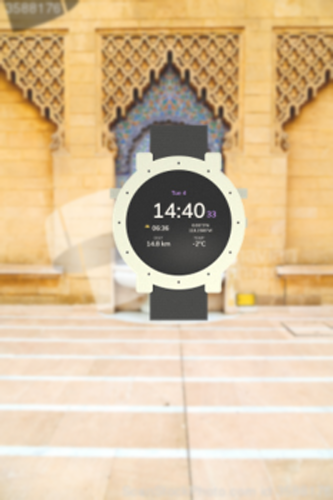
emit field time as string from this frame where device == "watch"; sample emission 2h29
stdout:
14h40
